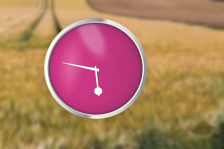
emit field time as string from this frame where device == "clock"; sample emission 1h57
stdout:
5h47
